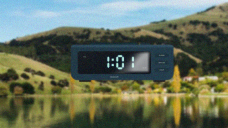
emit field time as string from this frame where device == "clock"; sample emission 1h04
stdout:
1h01
